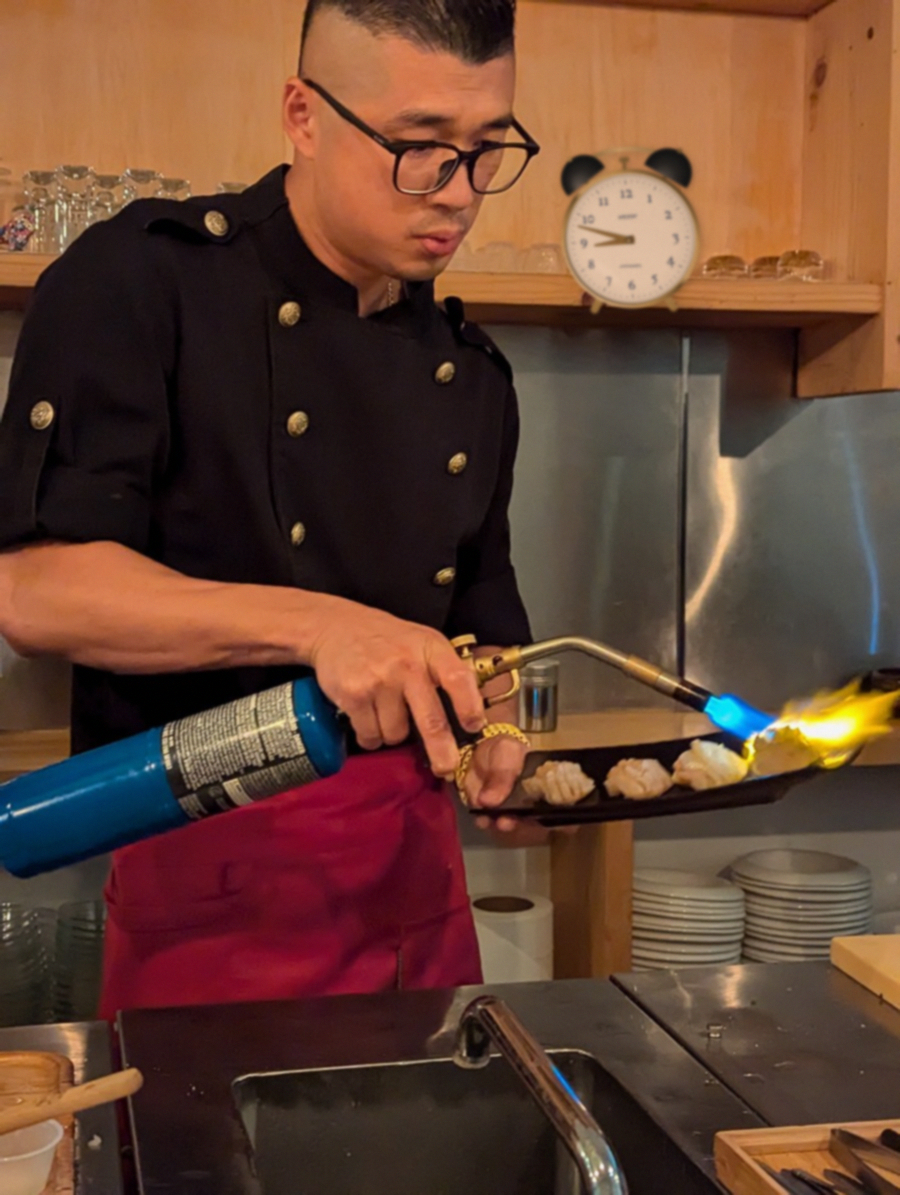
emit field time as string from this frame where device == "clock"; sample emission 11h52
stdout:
8h48
